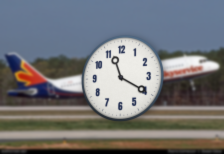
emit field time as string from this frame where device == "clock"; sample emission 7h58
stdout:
11h20
